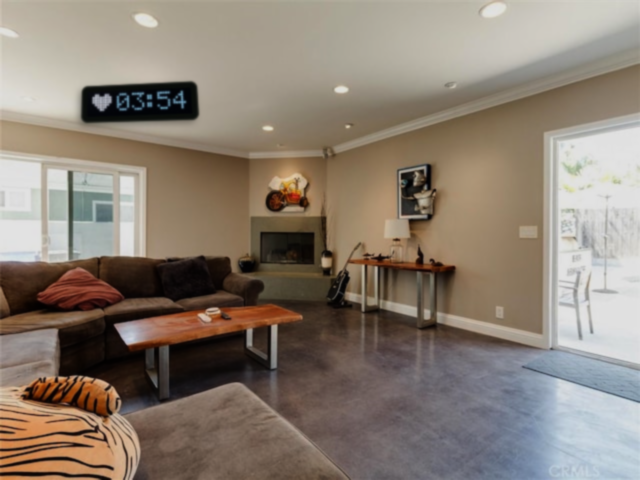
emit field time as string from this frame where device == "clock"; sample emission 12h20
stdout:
3h54
